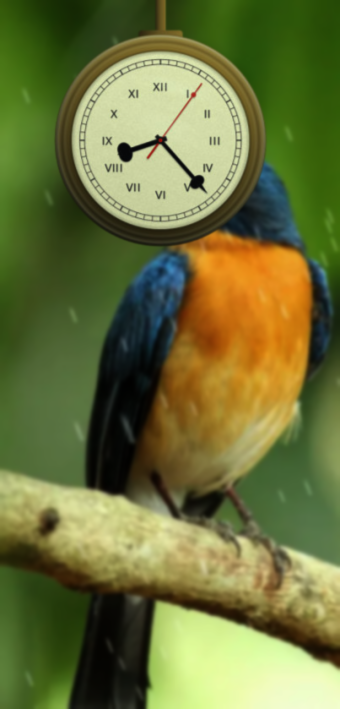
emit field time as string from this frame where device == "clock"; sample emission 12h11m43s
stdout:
8h23m06s
